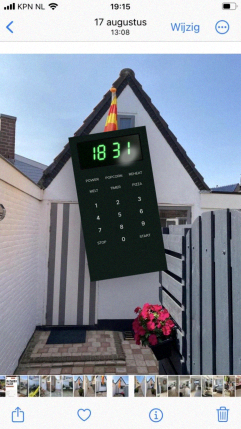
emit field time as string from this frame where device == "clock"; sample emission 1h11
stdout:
18h31
